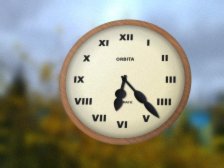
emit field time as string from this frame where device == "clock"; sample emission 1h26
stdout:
6h23
